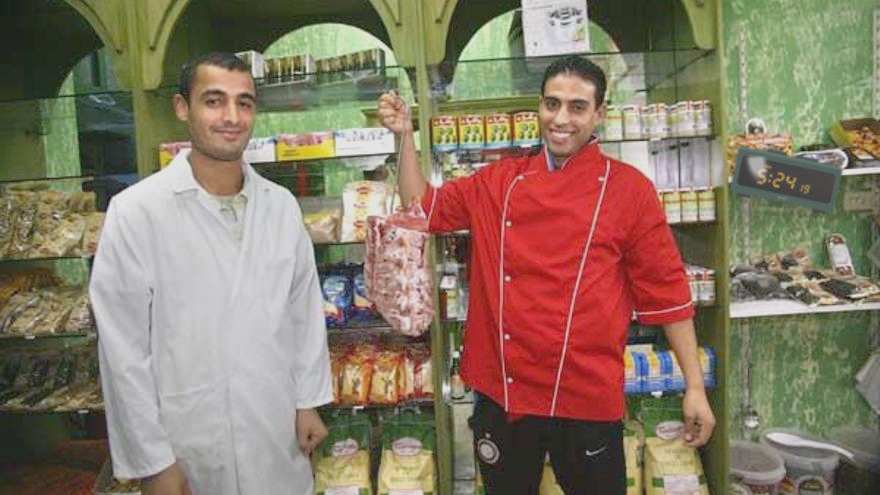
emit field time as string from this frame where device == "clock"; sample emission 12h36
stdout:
5h24
